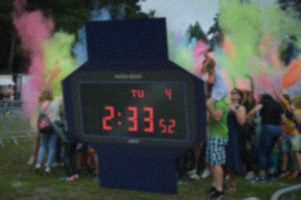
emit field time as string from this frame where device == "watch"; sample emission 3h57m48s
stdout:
2h33m52s
